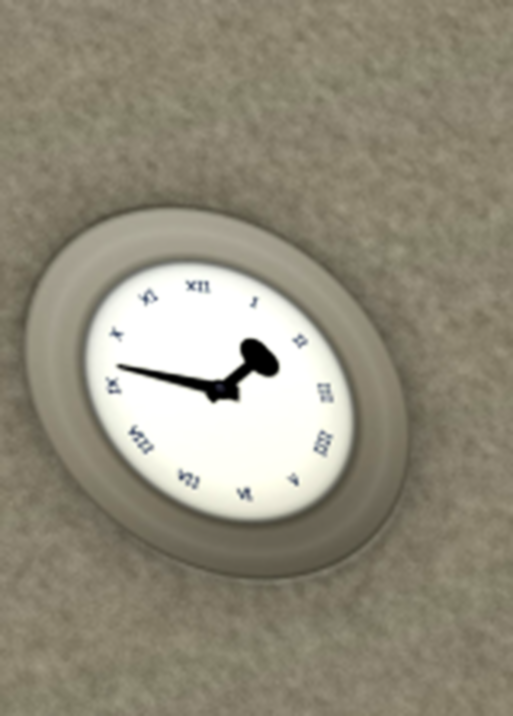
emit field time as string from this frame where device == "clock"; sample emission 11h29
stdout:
1h47
